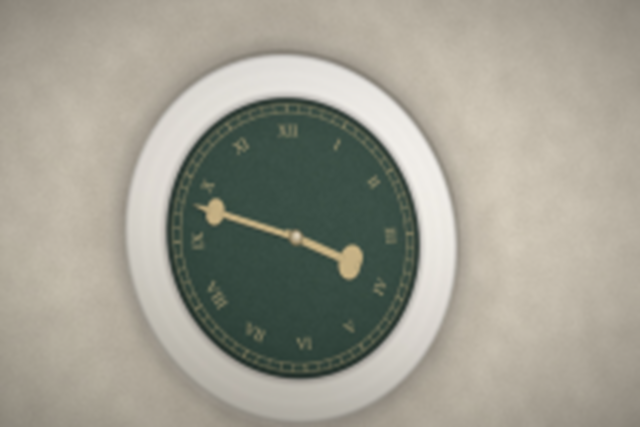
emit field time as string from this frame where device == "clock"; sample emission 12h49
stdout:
3h48
